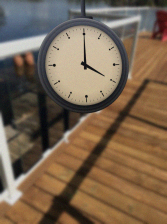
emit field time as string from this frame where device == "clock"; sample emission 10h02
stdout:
4h00
